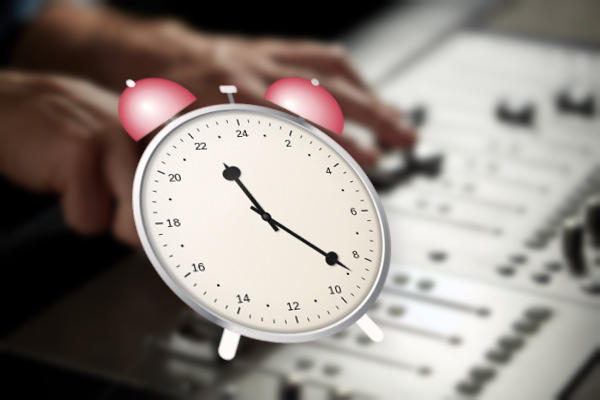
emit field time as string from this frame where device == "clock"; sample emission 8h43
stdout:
22h22
